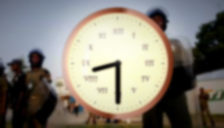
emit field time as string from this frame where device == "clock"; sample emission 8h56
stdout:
8h30
